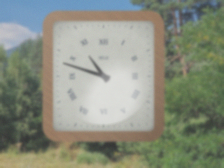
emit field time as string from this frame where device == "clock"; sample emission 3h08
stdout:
10h48
